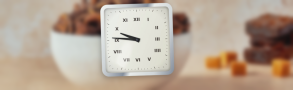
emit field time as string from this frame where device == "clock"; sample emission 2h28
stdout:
9h46
